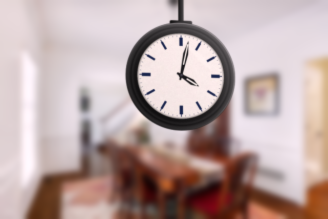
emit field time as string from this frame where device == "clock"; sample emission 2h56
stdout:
4h02
